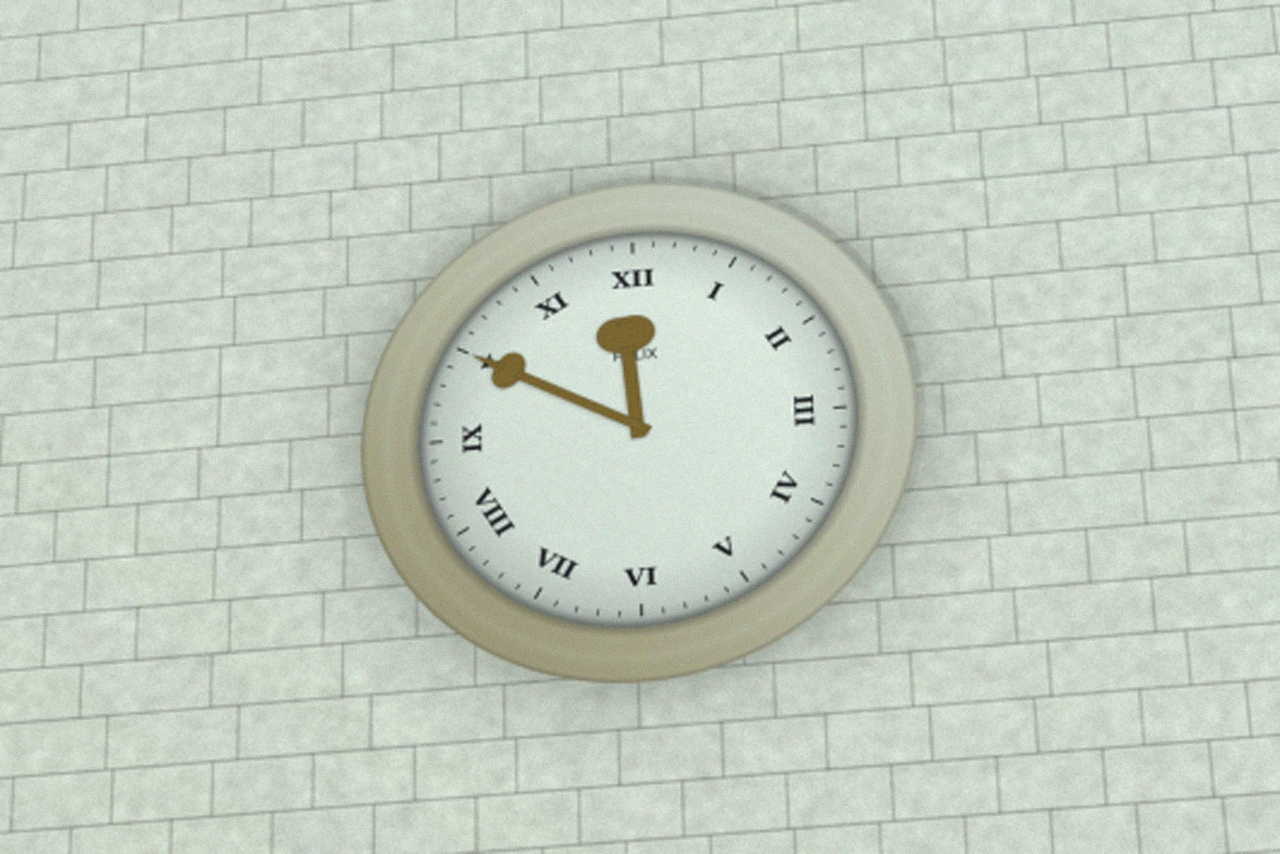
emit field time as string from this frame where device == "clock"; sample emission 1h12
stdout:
11h50
